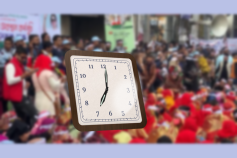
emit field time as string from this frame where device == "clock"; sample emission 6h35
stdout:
7h01
